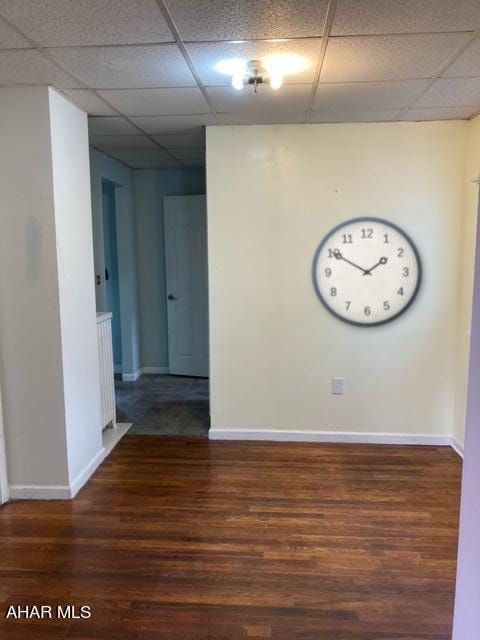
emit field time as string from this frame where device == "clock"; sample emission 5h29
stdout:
1h50
